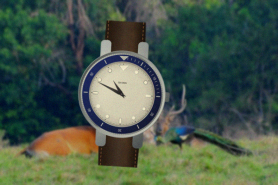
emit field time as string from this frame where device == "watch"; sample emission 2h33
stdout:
10h49
